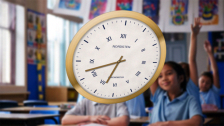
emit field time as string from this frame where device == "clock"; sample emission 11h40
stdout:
6h42
